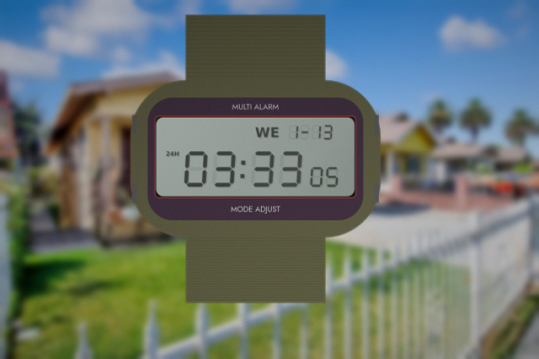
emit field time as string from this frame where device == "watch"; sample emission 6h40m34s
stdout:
3h33m05s
